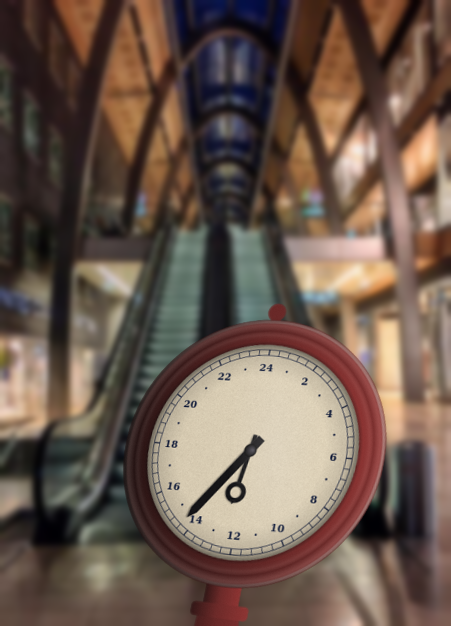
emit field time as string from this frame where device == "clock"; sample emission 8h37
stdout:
12h36
